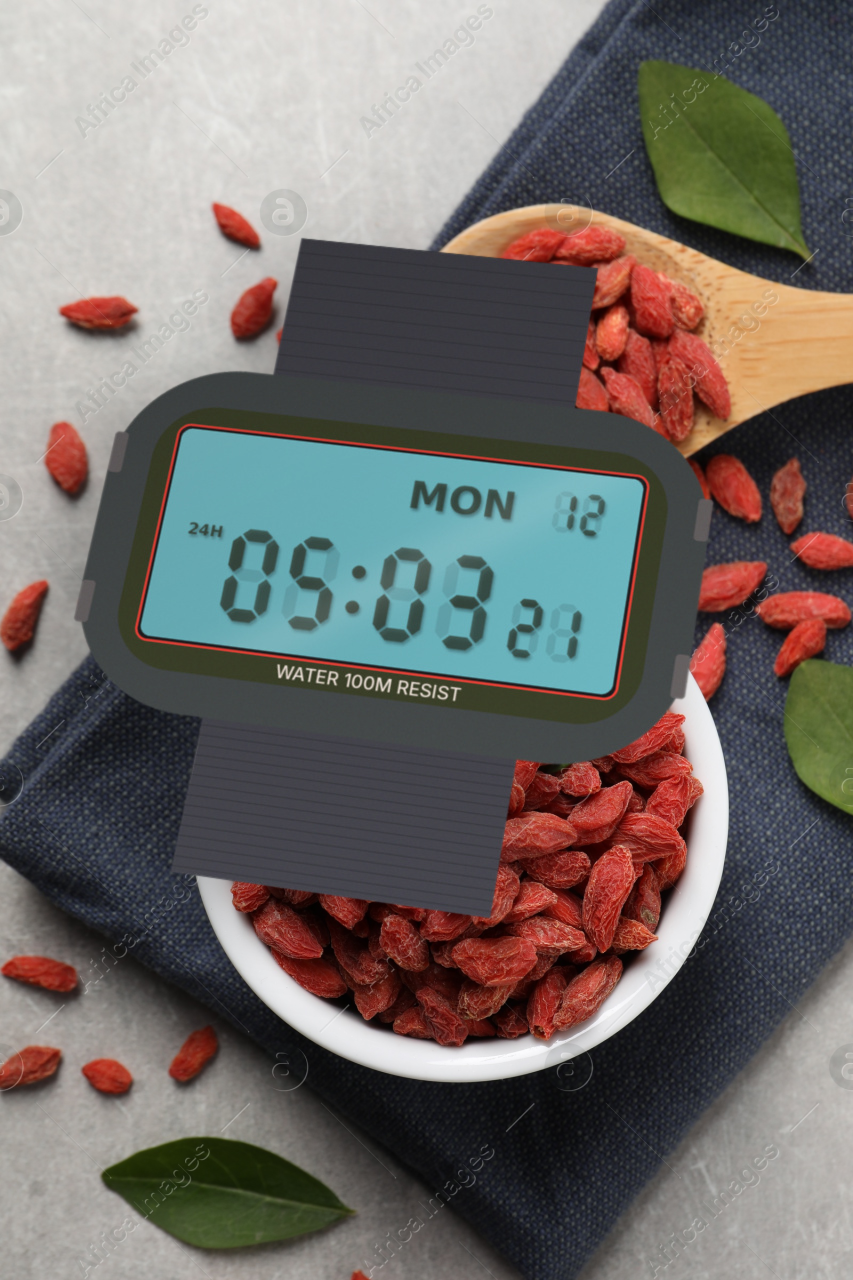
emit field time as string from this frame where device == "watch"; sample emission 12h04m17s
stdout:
5h03m21s
